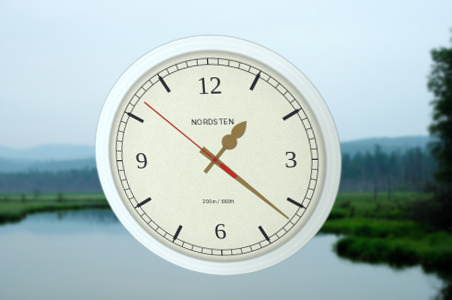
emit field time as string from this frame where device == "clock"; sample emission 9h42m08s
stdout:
1h21m52s
